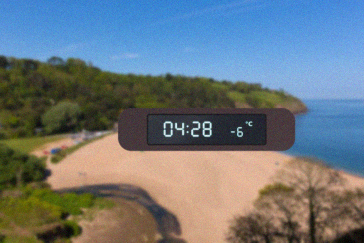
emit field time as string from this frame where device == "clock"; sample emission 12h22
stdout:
4h28
